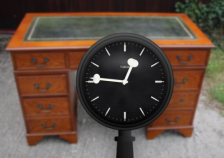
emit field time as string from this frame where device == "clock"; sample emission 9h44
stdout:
12h46
